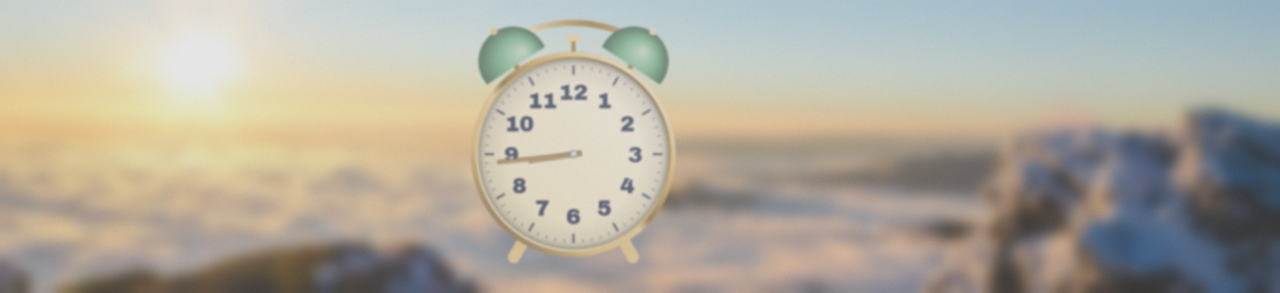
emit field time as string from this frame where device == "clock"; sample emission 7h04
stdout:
8h44
